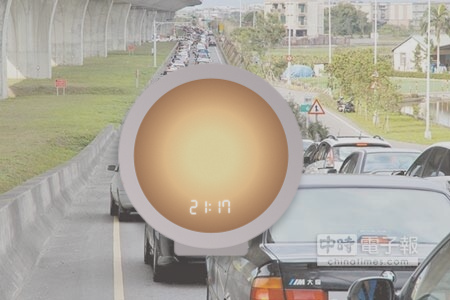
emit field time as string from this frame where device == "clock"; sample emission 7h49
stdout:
21h17
